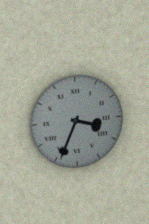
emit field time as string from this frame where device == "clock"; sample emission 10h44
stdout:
3h34
